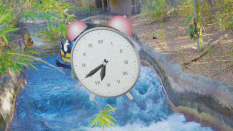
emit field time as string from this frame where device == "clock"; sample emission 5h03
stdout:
6h40
